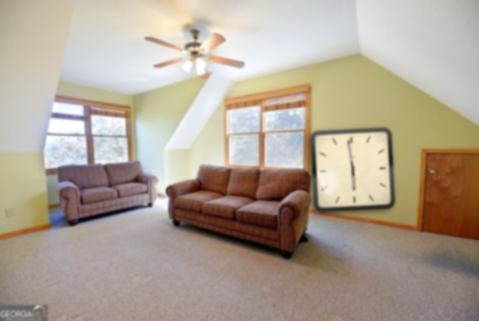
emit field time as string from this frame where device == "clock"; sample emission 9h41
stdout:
5h59
